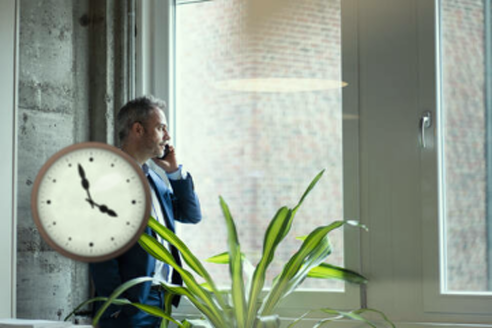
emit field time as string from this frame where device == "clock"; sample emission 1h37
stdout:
3h57
